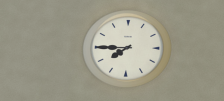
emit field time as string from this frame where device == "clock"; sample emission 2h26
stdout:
7h45
